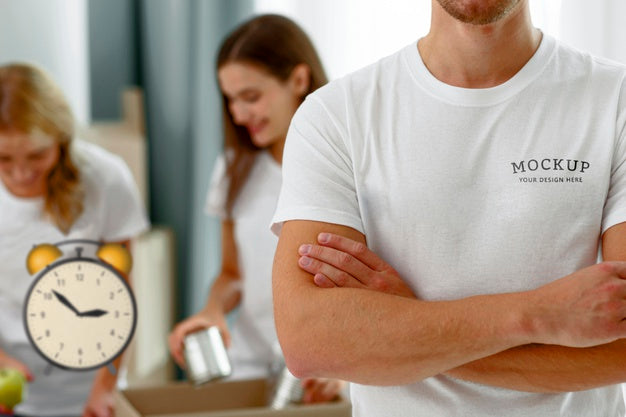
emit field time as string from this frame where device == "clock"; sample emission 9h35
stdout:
2h52
